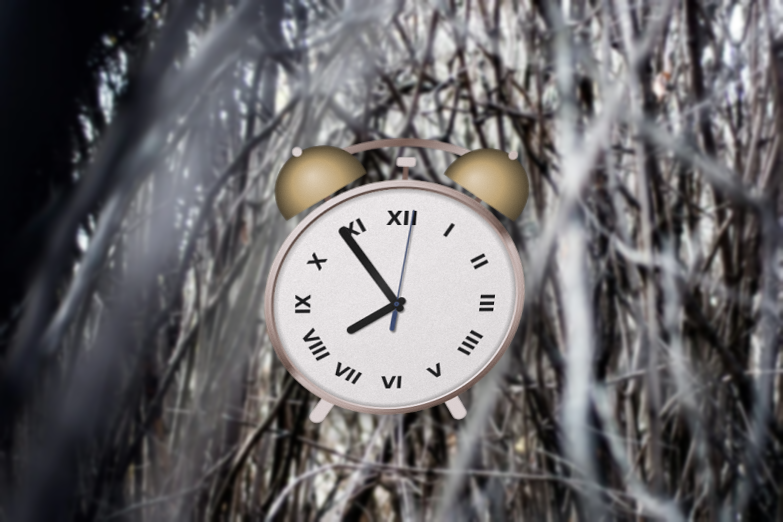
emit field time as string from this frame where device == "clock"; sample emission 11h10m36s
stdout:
7h54m01s
